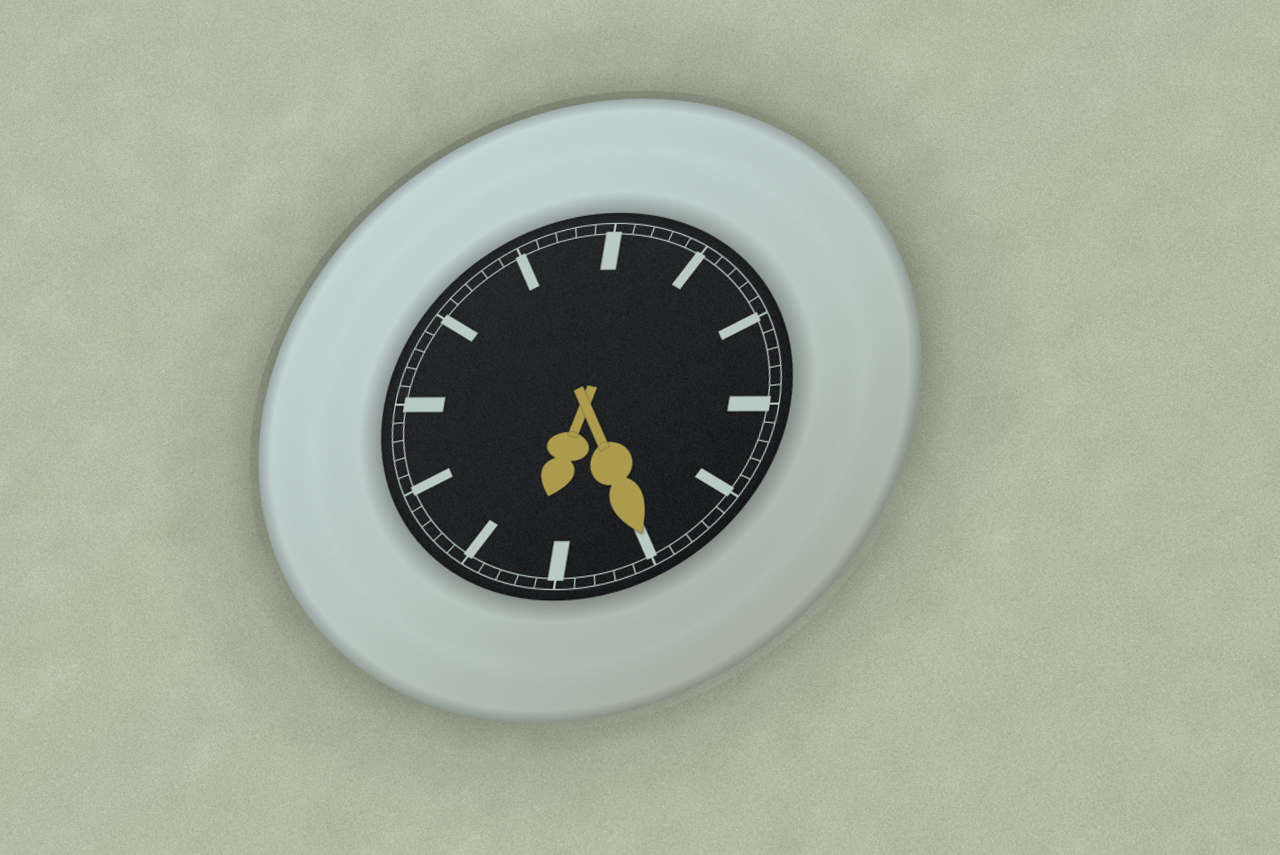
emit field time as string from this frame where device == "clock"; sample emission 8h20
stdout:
6h25
